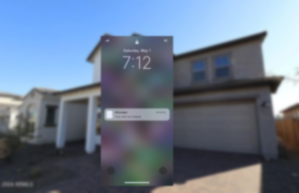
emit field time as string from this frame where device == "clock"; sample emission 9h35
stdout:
7h12
